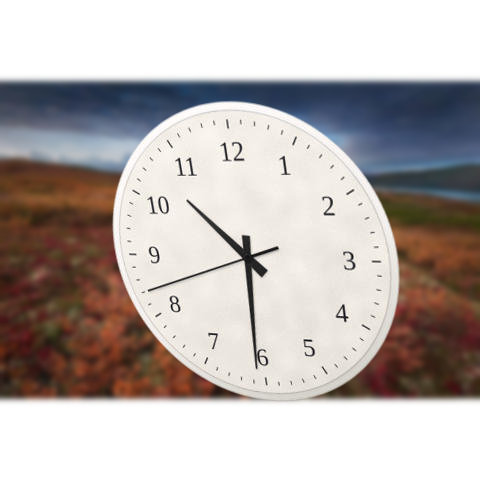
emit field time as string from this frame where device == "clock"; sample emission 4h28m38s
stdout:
10h30m42s
